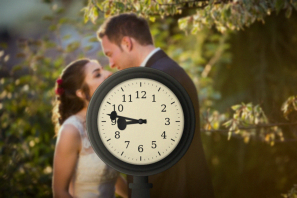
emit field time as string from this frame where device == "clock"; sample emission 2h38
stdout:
8h47
